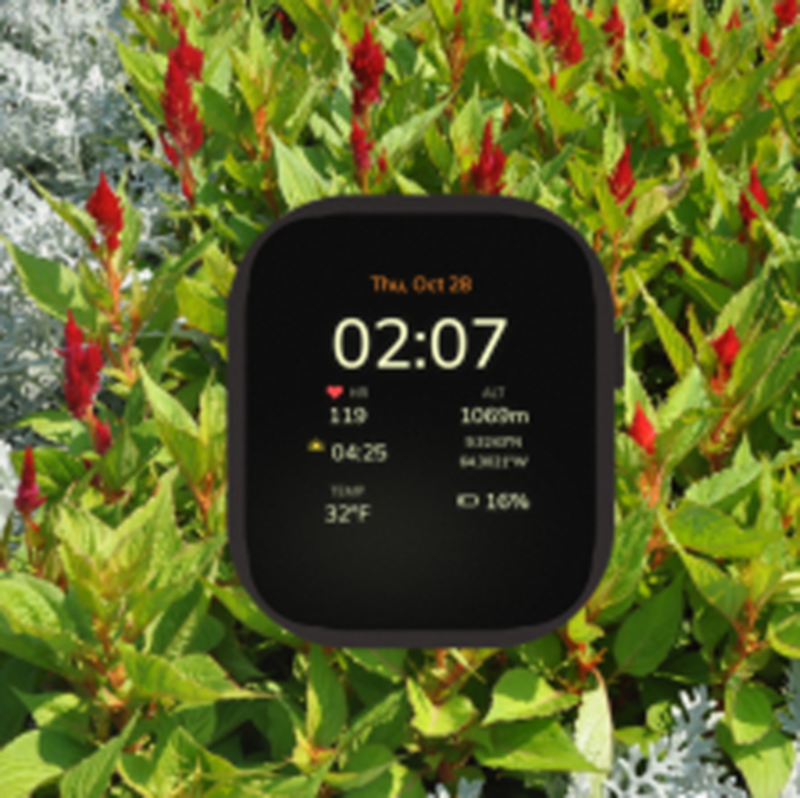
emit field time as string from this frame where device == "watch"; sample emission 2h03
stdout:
2h07
